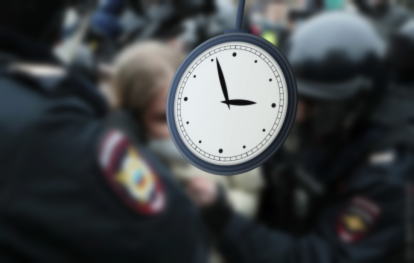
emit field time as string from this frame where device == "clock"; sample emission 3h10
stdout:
2h56
